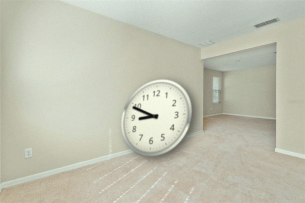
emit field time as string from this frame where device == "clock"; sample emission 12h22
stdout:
8h49
